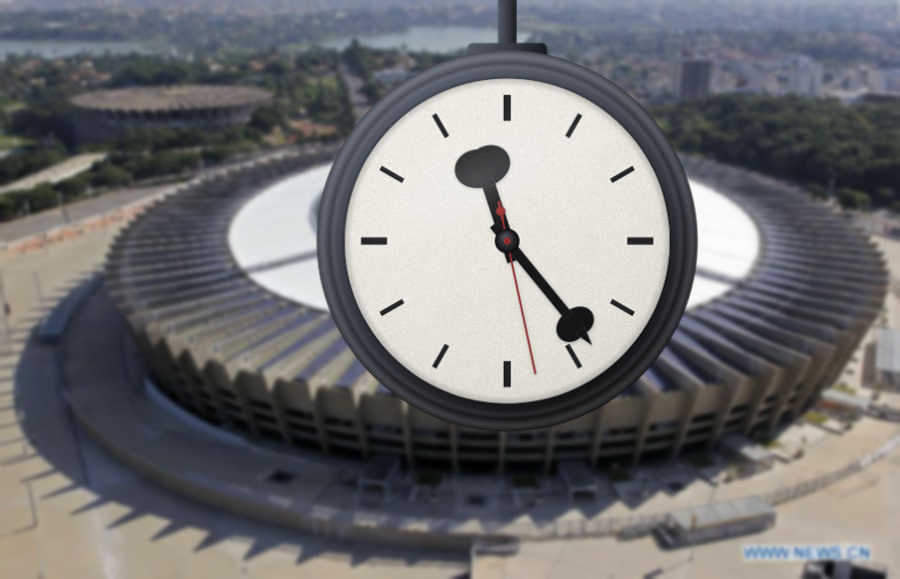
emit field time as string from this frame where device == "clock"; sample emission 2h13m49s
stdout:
11h23m28s
